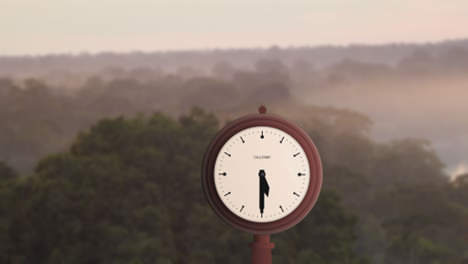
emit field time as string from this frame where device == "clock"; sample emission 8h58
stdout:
5h30
